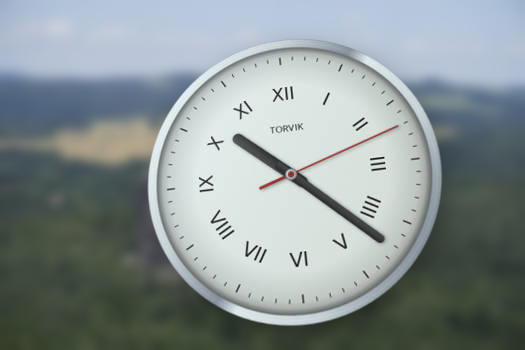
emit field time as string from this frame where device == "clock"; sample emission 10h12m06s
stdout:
10h22m12s
